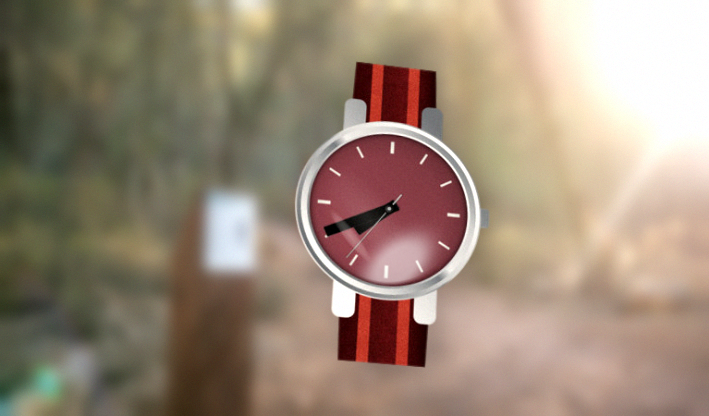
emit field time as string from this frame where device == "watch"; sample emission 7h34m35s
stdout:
7h40m36s
